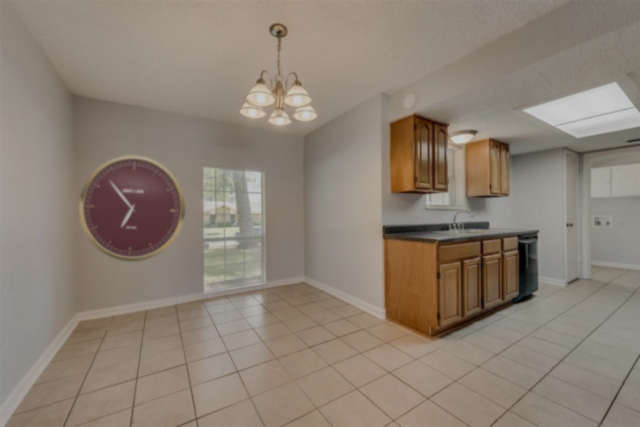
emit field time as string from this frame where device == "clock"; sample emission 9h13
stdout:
6h53
